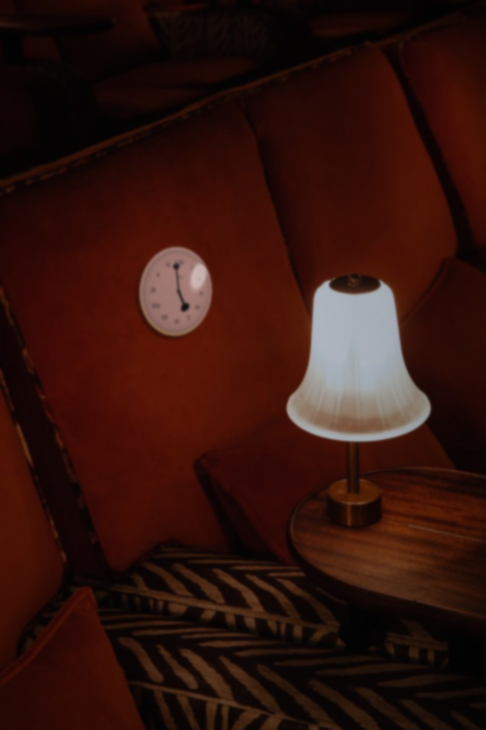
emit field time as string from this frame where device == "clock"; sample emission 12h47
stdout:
4h58
